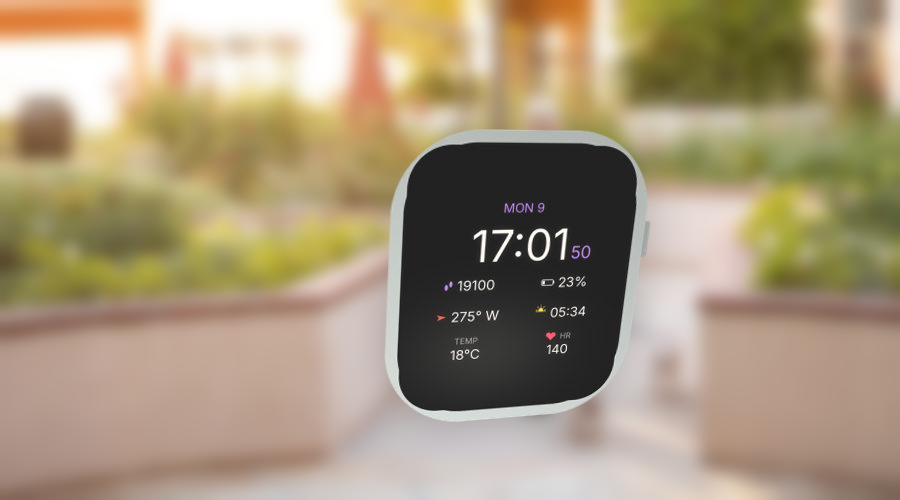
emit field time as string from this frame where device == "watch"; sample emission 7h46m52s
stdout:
17h01m50s
